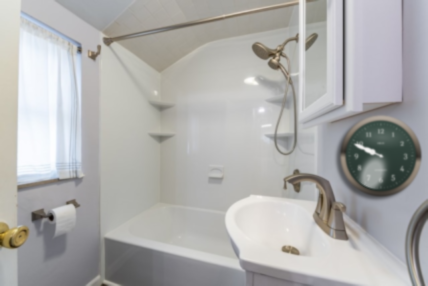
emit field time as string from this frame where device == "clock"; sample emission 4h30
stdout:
9h49
